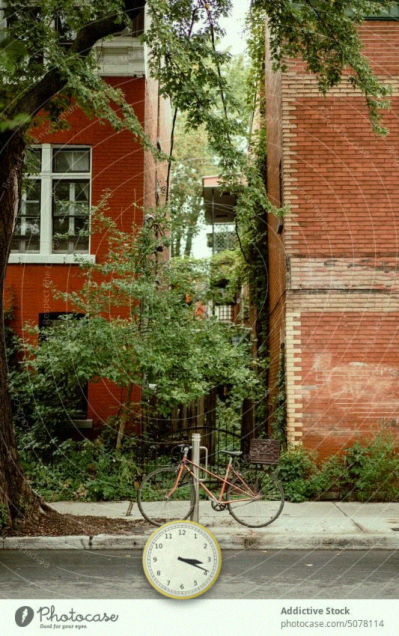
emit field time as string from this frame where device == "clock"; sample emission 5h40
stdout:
3h19
